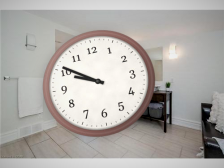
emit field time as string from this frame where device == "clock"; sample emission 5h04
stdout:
9h51
